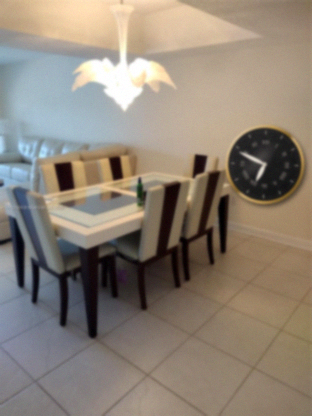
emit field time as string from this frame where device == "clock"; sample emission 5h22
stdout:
6h49
